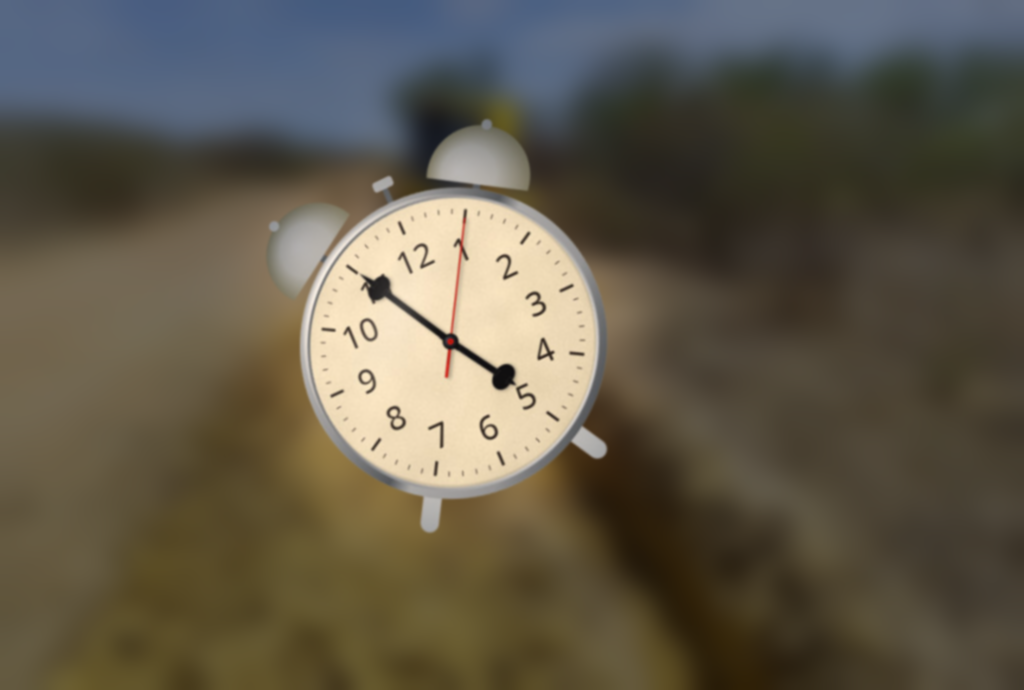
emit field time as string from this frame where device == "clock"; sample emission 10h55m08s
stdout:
4h55m05s
